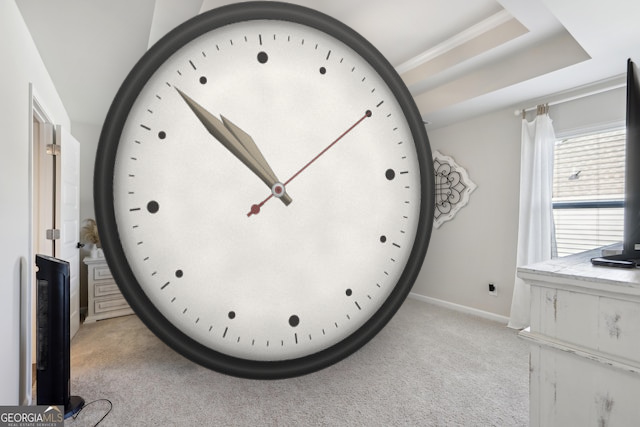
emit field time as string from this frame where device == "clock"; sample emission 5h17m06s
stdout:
10h53m10s
